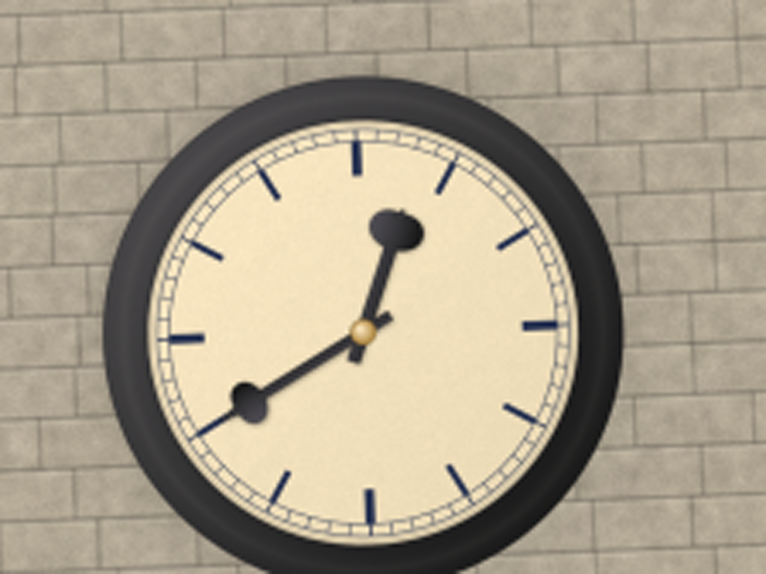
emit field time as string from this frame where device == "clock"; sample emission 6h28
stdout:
12h40
